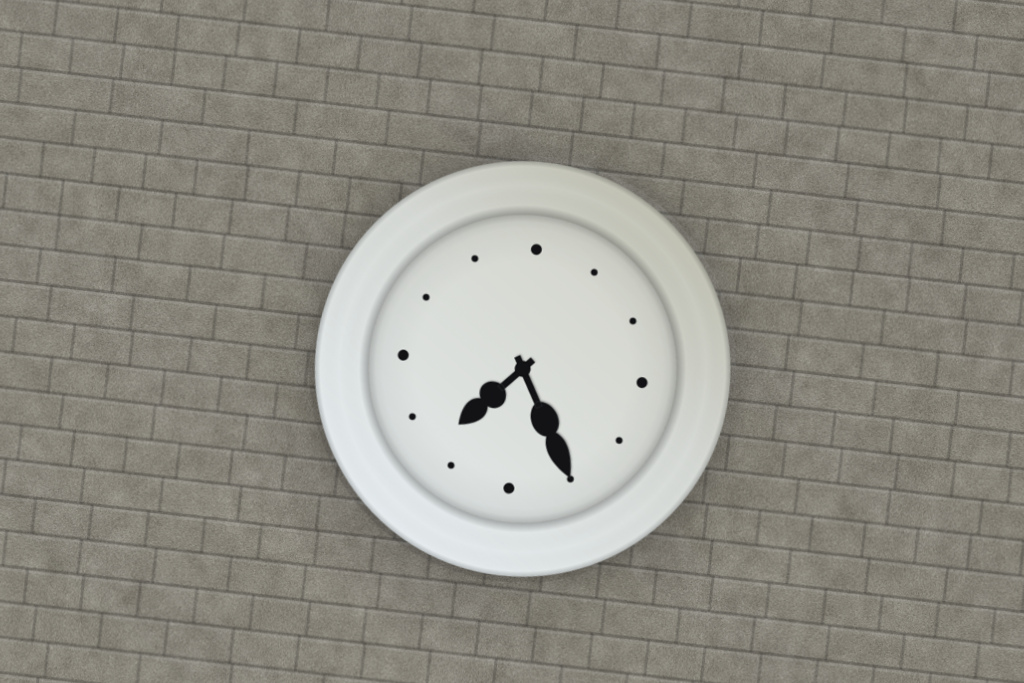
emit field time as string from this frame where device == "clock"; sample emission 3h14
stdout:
7h25
